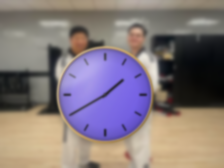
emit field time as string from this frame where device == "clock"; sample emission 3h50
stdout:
1h40
